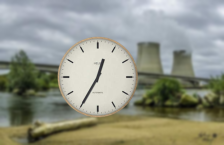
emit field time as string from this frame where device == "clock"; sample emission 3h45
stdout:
12h35
